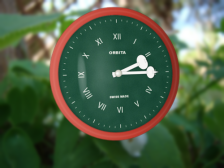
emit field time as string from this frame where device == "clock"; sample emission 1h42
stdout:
2h15
